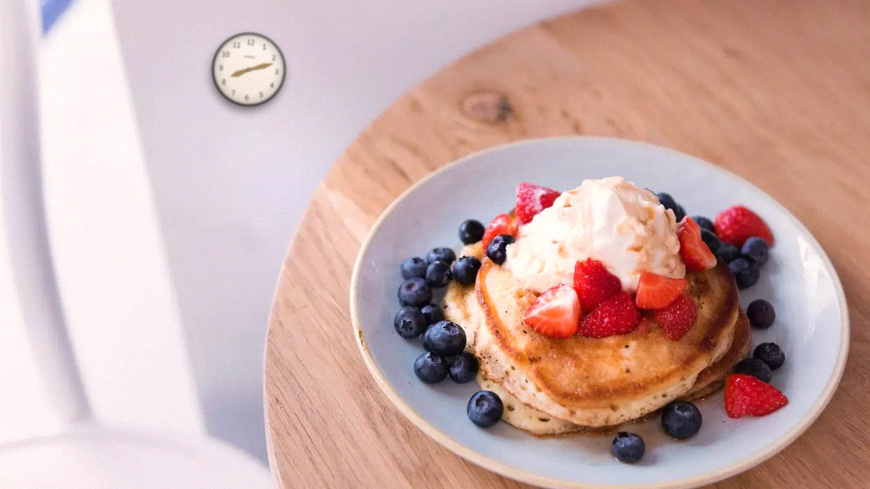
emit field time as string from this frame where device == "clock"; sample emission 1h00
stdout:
8h12
